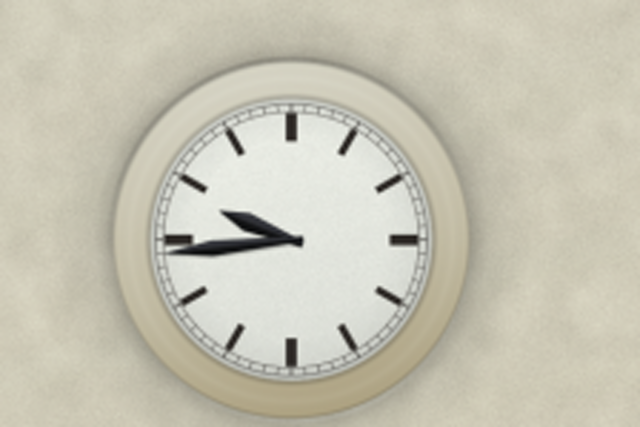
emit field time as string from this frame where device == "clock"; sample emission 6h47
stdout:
9h44
